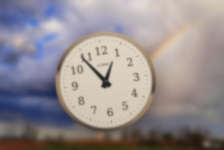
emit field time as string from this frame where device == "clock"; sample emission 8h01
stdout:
12h54
